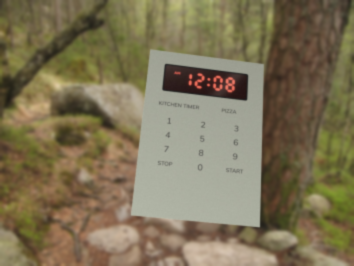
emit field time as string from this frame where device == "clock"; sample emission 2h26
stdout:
12h08
